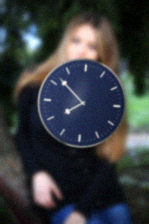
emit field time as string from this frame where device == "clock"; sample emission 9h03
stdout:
7h52
